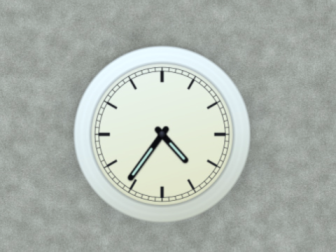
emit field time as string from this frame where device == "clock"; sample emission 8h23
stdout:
4h36
